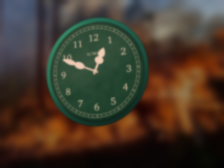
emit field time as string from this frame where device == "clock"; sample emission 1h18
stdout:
12h49
